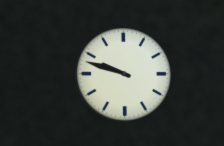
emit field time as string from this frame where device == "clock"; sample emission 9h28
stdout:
9h48
